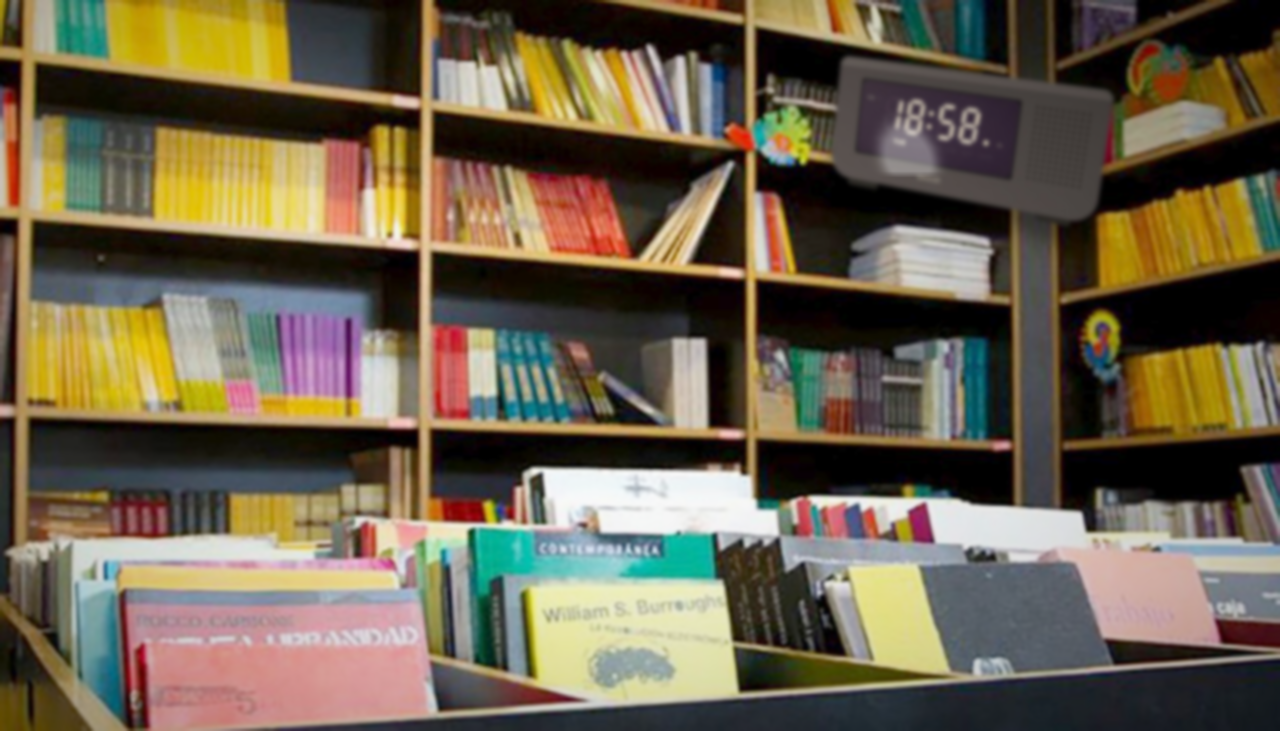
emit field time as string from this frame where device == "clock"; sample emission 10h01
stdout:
18h58
